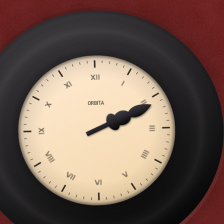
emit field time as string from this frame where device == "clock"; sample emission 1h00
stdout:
2h11
